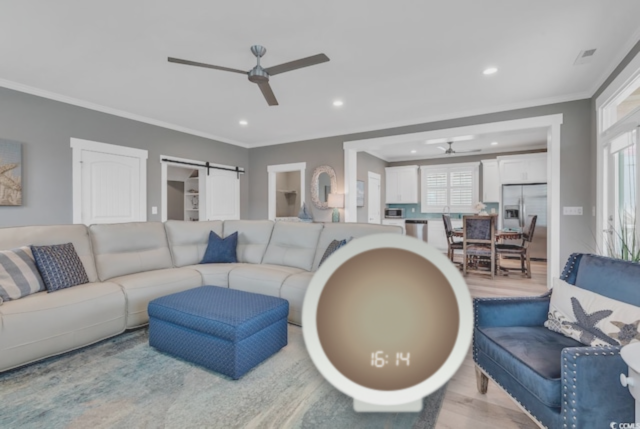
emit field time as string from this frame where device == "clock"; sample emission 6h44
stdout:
16h14
